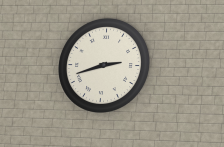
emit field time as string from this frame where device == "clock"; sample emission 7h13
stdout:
2h42
